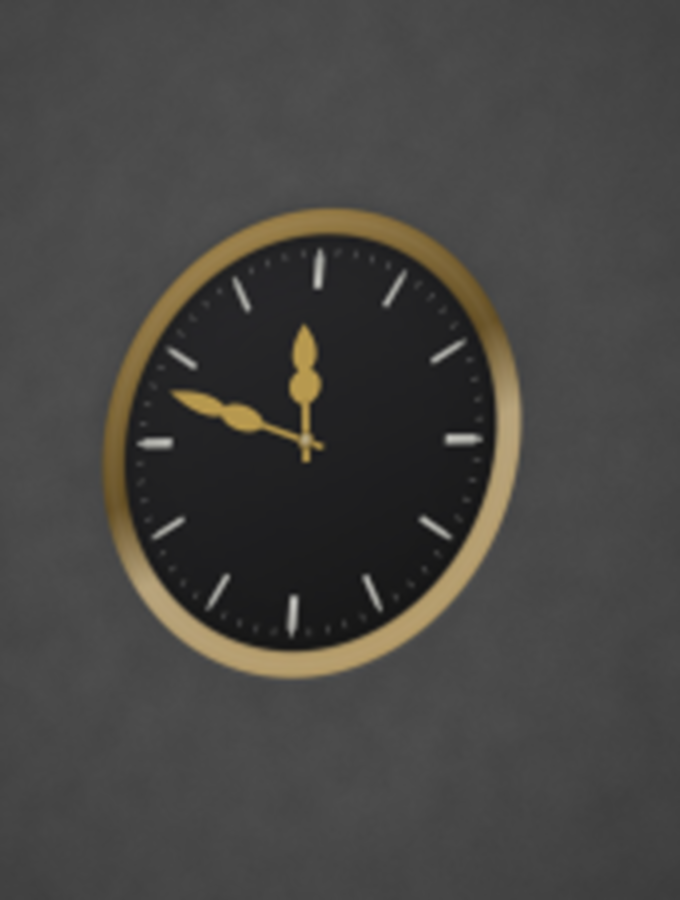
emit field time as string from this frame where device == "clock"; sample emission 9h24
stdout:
11h48
